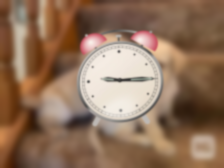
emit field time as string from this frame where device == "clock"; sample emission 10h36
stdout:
9h15
